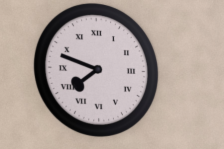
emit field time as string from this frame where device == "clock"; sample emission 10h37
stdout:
7h48
